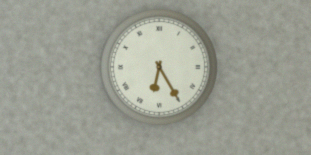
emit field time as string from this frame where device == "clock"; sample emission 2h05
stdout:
6h25
